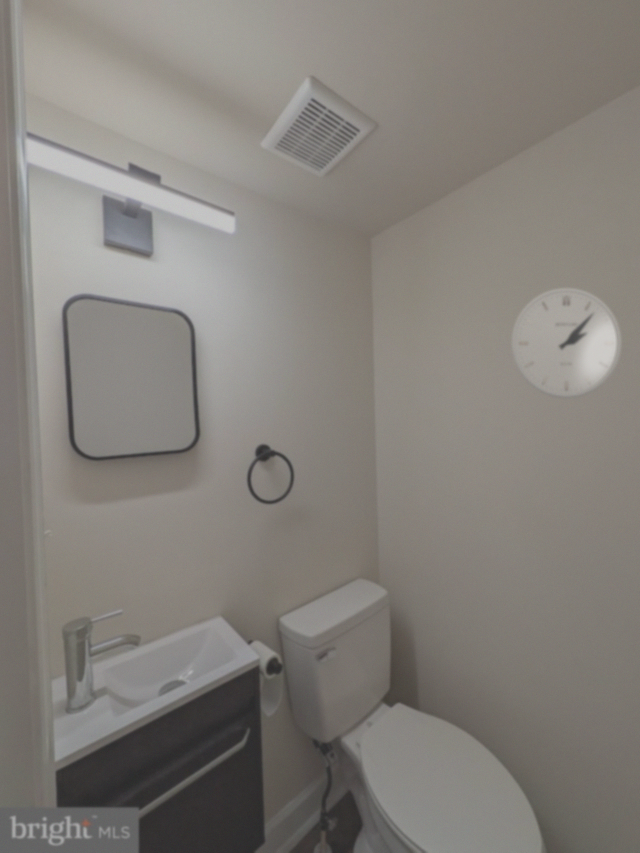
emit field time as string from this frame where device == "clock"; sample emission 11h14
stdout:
2h07
